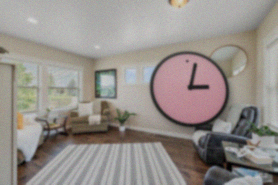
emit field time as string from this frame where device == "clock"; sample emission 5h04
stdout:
3h03
